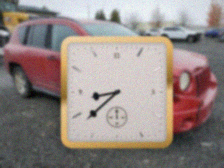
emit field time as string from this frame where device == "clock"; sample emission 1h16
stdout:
8h38
